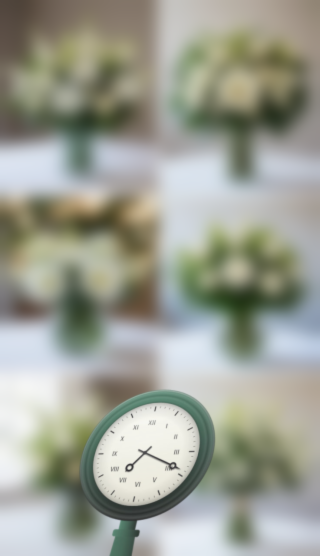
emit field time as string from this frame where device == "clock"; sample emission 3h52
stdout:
7h19
